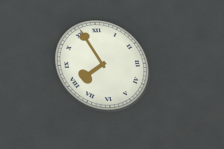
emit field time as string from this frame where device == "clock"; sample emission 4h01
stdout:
7h56
